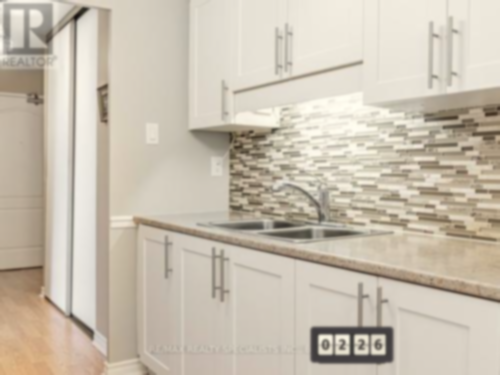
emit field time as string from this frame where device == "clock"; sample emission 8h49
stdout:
2h26
